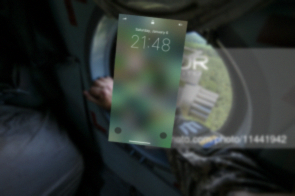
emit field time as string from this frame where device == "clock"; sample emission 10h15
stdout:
21h48
